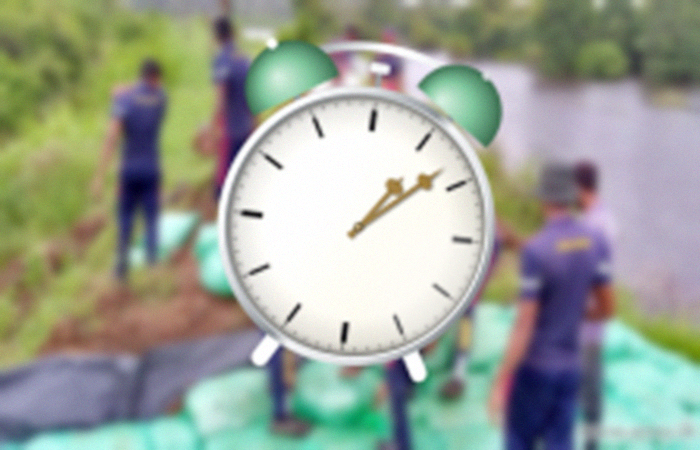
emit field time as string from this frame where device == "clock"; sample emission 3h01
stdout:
1h08
